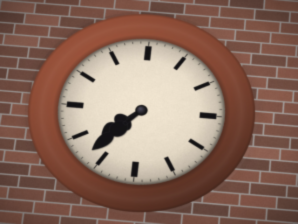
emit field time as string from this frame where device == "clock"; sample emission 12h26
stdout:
7h37
